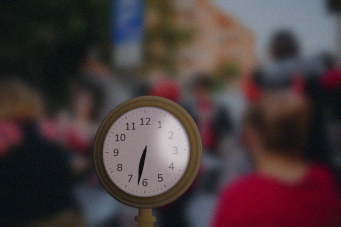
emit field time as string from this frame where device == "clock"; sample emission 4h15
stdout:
6h32
